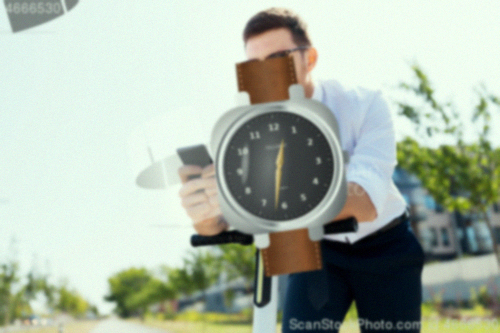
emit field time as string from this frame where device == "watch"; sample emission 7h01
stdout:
12h32
